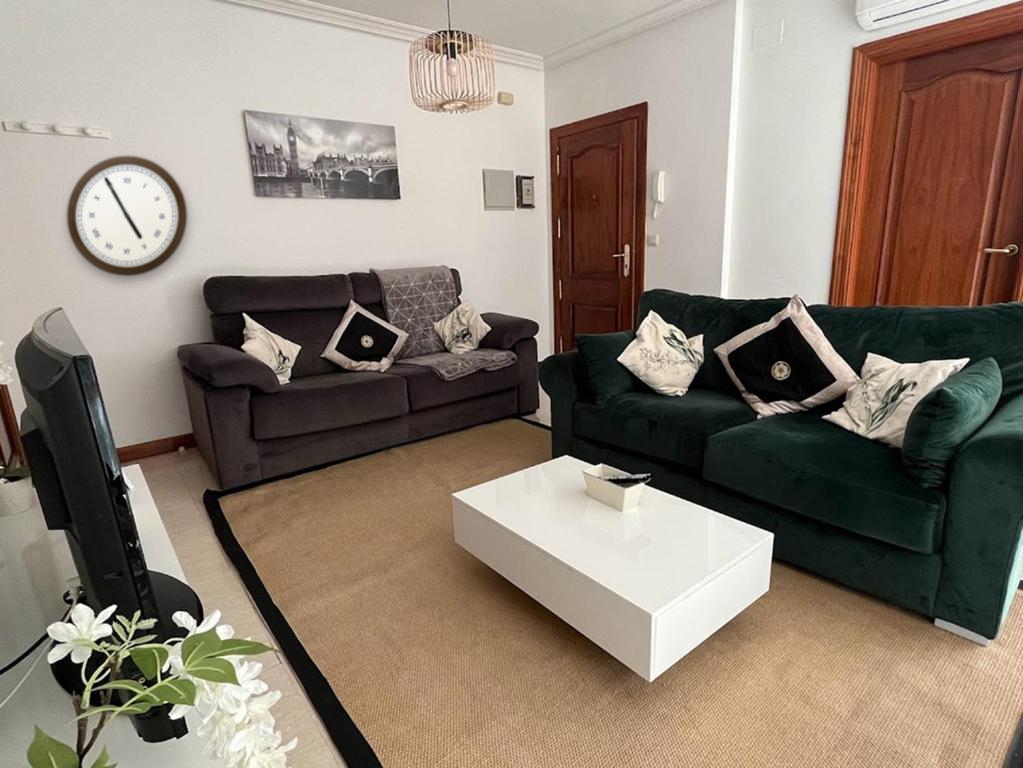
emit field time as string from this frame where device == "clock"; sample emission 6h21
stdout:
4h55
